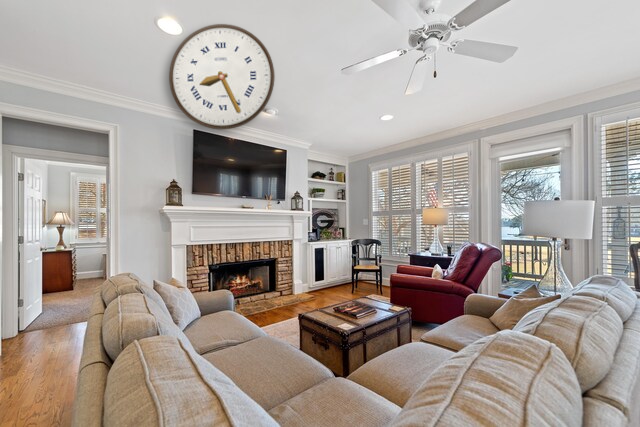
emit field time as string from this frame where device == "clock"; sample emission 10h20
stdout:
8h26
